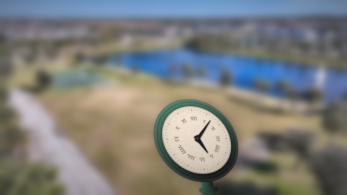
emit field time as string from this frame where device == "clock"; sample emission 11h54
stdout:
5h07
